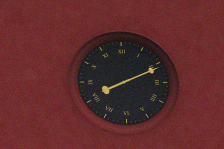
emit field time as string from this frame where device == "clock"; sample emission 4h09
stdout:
8h11
